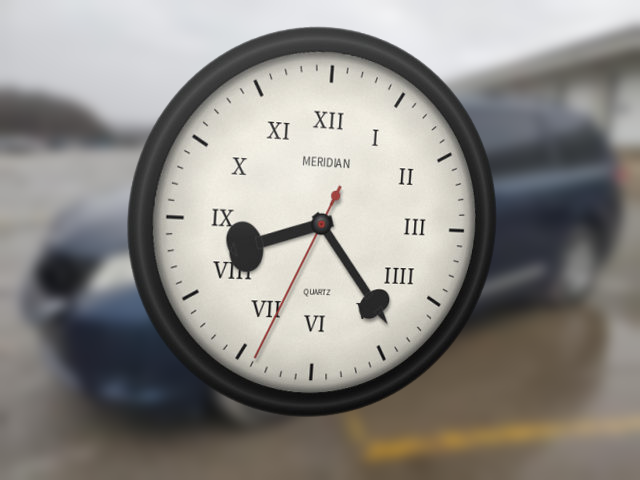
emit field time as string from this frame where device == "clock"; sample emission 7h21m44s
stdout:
8h23m34s
